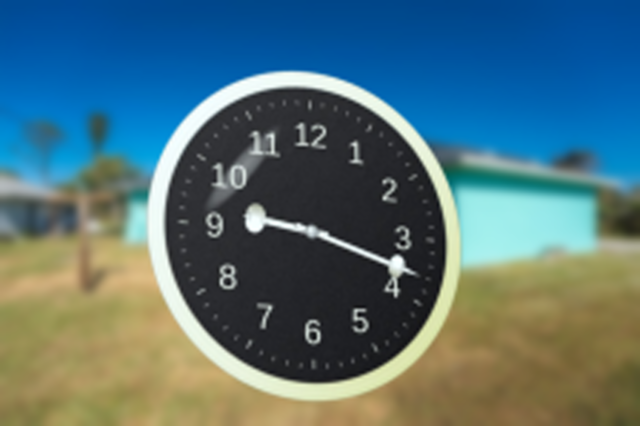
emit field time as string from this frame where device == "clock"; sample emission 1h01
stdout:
9h18
